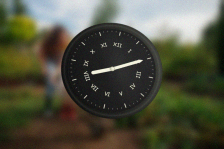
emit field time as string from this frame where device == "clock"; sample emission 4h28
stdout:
8h10
